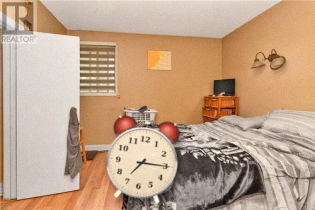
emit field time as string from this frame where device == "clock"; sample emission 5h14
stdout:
7h15
